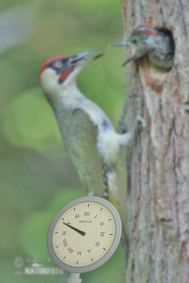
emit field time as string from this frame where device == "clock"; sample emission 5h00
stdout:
9h49
